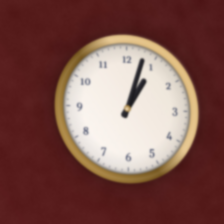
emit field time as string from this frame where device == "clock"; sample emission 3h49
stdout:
1h03
